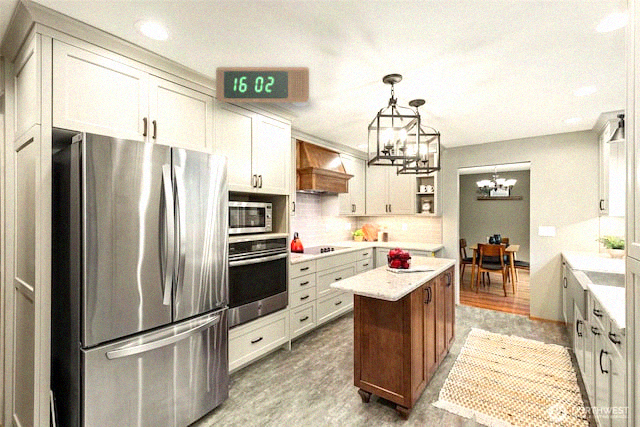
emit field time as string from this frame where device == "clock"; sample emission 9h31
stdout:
16h02
